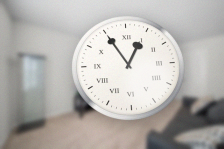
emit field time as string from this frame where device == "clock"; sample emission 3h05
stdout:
12h55
